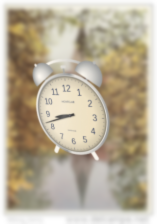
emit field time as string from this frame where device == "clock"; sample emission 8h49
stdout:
8h42
